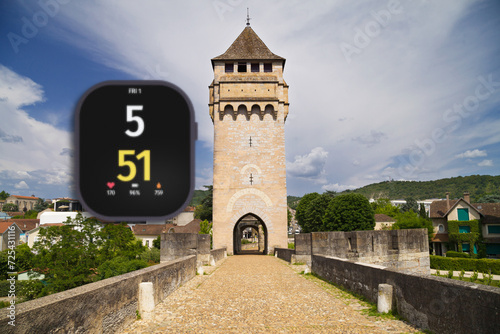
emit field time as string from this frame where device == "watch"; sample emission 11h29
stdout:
5h51
